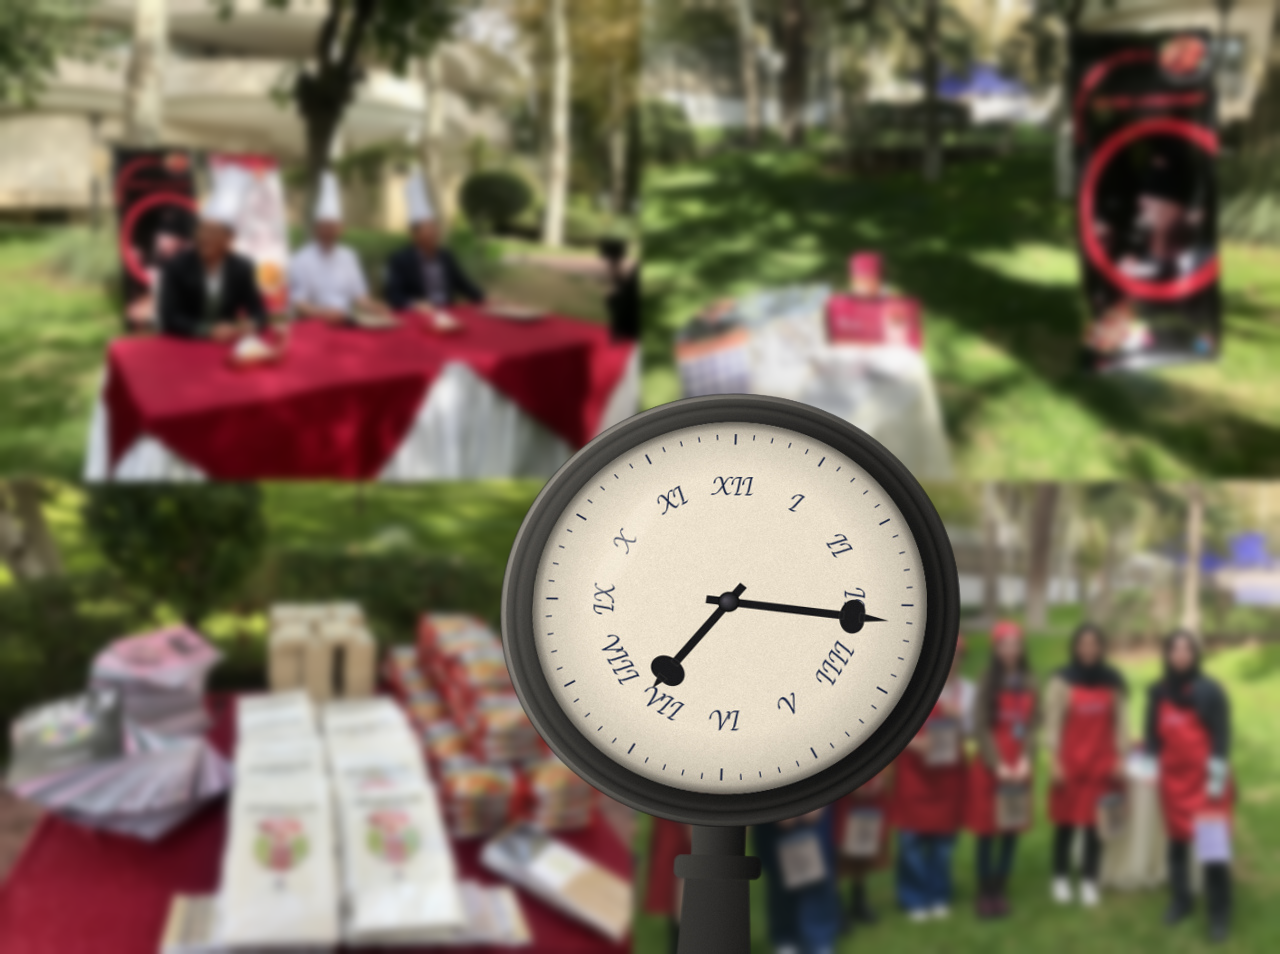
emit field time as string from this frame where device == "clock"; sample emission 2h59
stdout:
7h16
